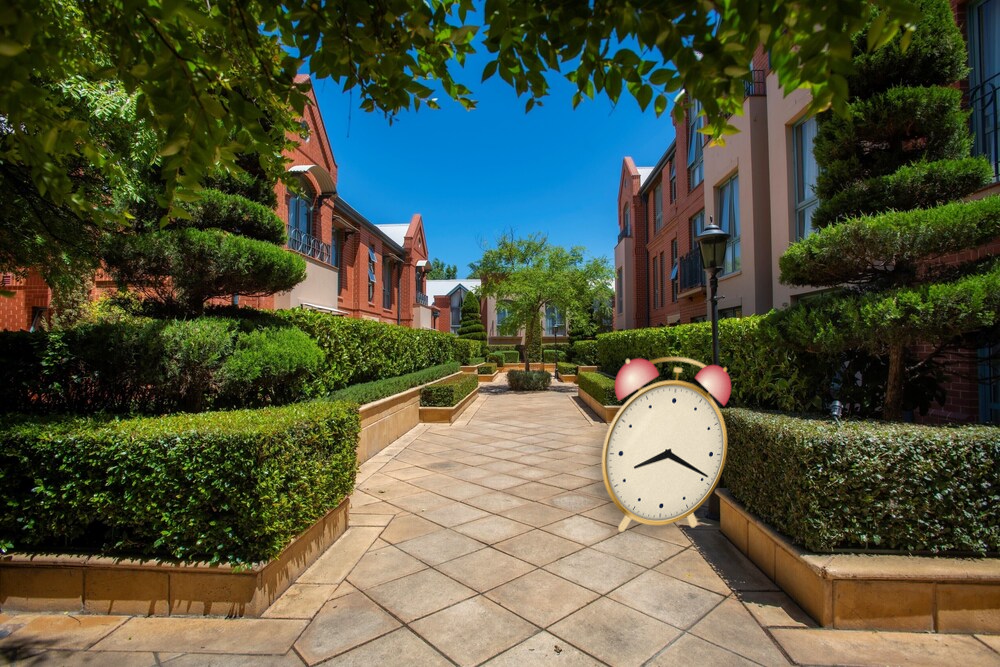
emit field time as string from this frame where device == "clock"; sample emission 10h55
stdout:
8h19
